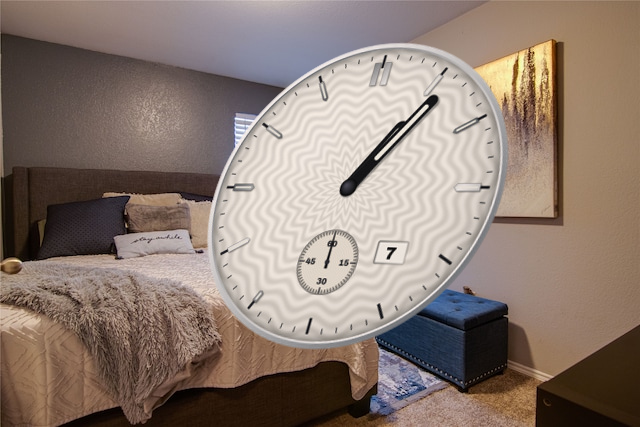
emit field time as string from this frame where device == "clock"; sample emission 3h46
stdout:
1h06
